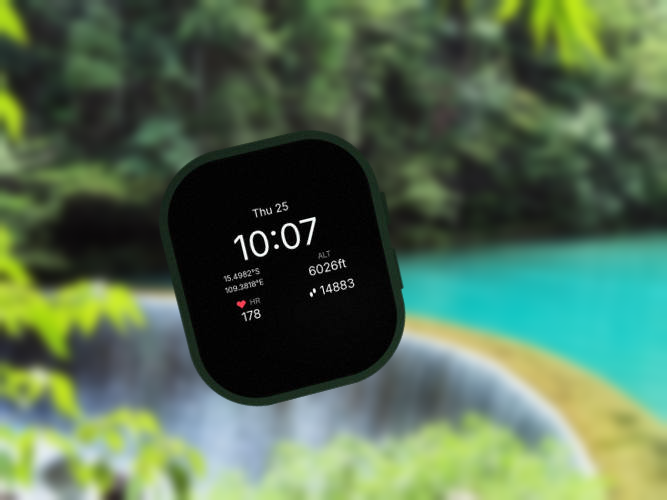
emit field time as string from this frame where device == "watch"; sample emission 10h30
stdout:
10h07
